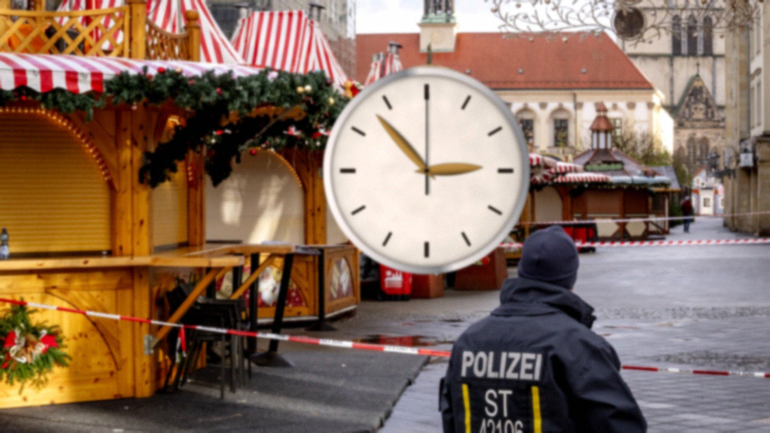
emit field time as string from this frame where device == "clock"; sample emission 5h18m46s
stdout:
2h53m00s
